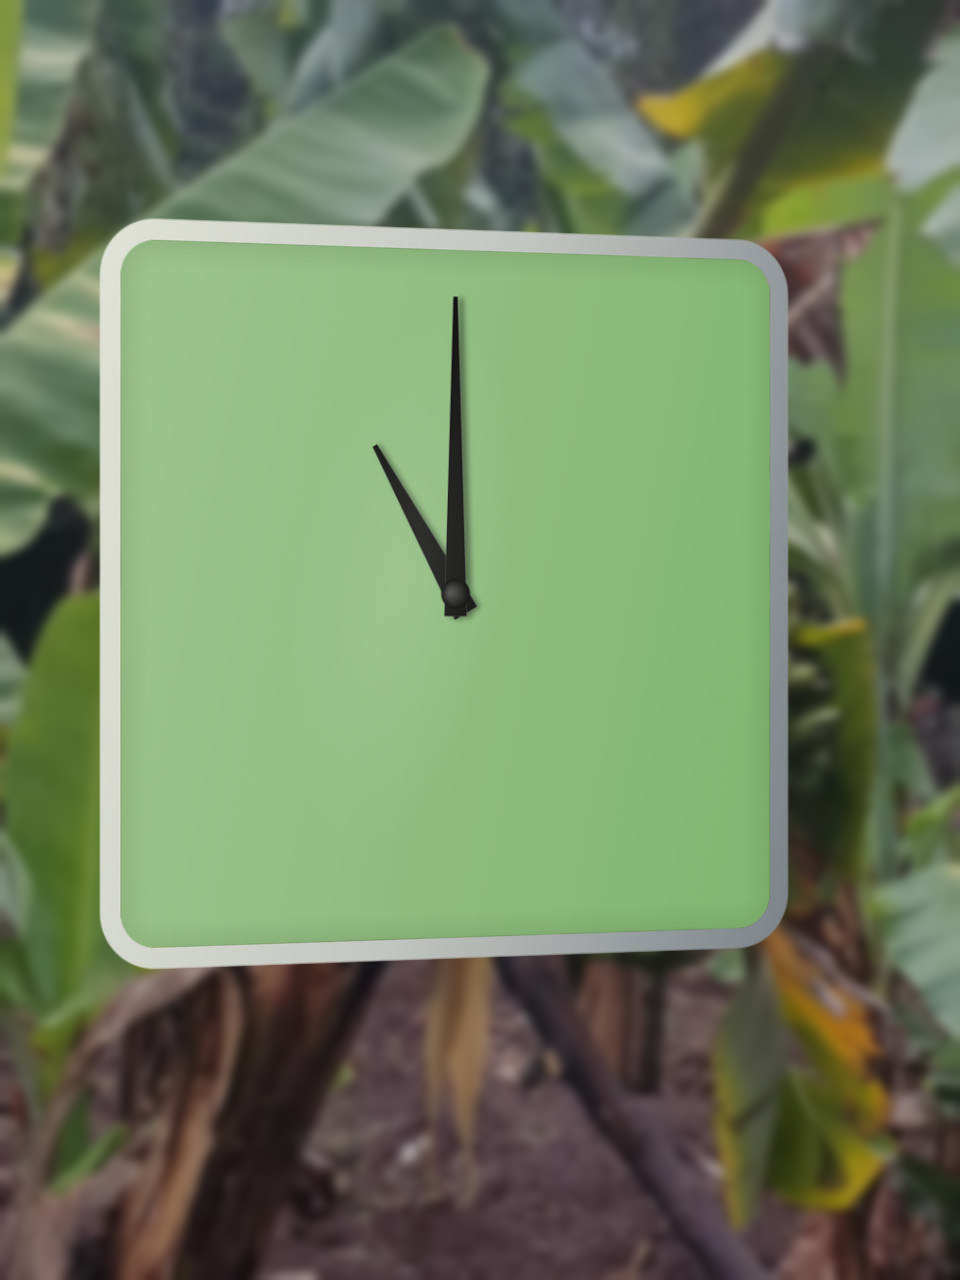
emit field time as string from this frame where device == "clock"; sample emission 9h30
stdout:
11h00
